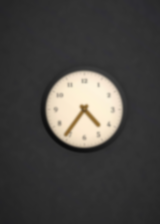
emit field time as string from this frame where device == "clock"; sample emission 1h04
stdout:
4h36
